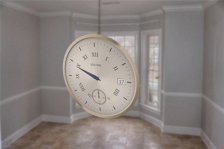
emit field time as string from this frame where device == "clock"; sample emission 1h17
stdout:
9h49
